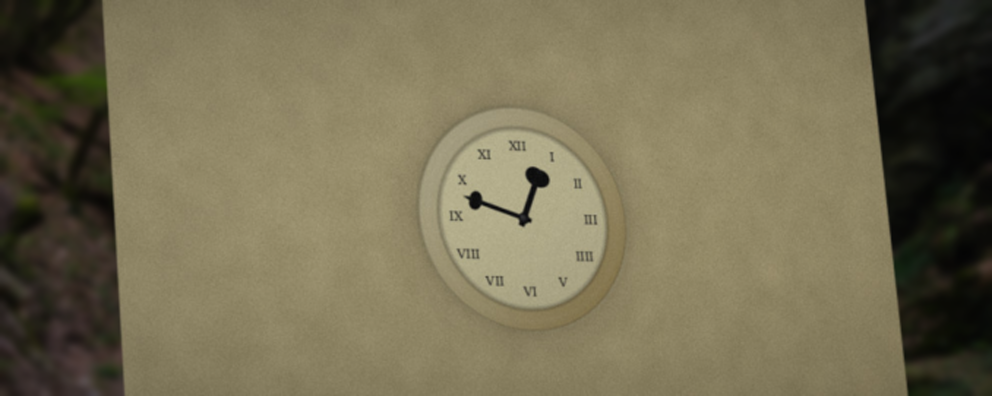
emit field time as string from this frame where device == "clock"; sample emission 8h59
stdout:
12h48
